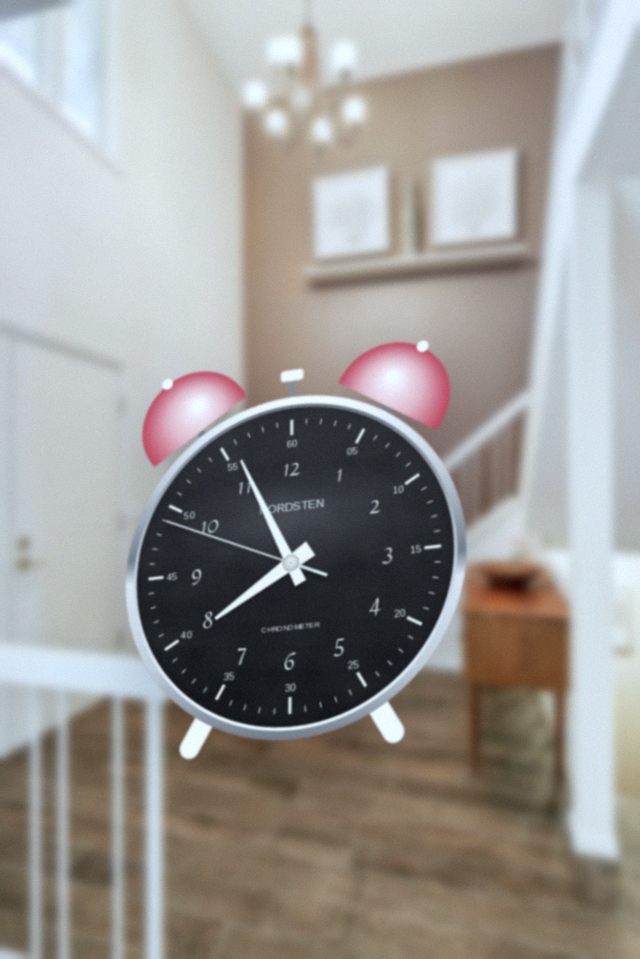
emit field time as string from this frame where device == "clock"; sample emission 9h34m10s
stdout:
7h55m49s
